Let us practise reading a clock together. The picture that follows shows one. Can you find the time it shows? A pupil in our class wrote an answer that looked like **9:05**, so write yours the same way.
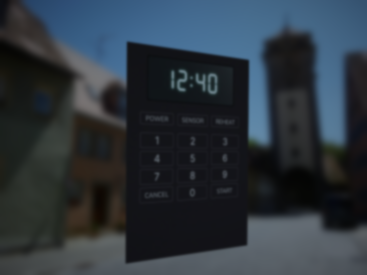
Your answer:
**12:40**
